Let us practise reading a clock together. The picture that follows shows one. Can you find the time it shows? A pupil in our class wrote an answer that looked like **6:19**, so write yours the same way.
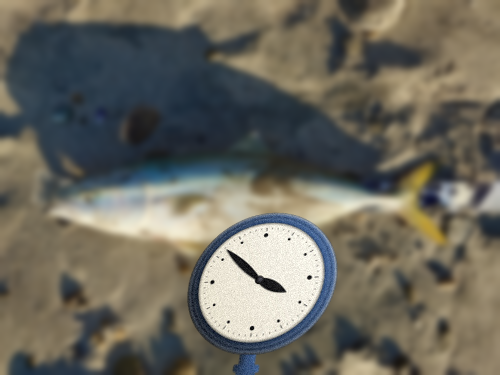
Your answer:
**3:52**
